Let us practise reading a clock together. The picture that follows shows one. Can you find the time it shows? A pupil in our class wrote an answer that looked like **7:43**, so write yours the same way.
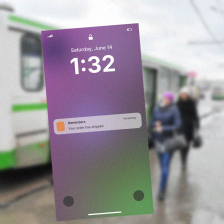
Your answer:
**1:32**
